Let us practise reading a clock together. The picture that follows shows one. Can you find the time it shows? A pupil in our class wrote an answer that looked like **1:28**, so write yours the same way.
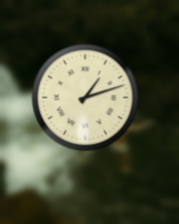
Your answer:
**1:12**
